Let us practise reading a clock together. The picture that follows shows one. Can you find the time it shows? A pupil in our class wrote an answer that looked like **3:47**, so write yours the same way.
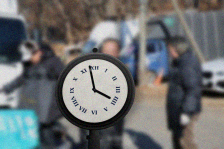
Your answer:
**3:58**
